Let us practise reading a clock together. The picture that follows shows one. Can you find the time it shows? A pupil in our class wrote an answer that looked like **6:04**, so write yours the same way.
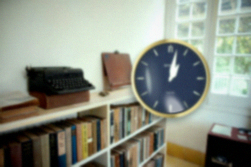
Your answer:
**1:02**
